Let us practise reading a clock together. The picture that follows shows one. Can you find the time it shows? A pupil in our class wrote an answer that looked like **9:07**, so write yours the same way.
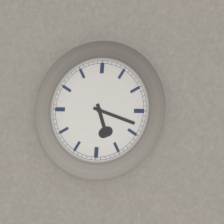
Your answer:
**5:18**
